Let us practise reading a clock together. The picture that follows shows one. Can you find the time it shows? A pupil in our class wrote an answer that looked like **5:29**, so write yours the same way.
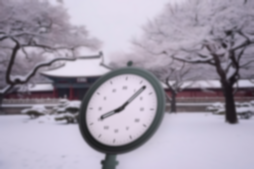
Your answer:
**8:07**
